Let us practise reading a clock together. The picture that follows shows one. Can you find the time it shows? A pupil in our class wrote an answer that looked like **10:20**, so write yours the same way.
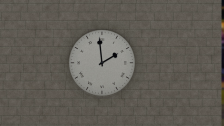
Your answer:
**1:59**
